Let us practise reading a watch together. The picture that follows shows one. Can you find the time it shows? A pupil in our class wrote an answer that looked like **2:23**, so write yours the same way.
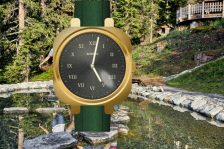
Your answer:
**5:02**
